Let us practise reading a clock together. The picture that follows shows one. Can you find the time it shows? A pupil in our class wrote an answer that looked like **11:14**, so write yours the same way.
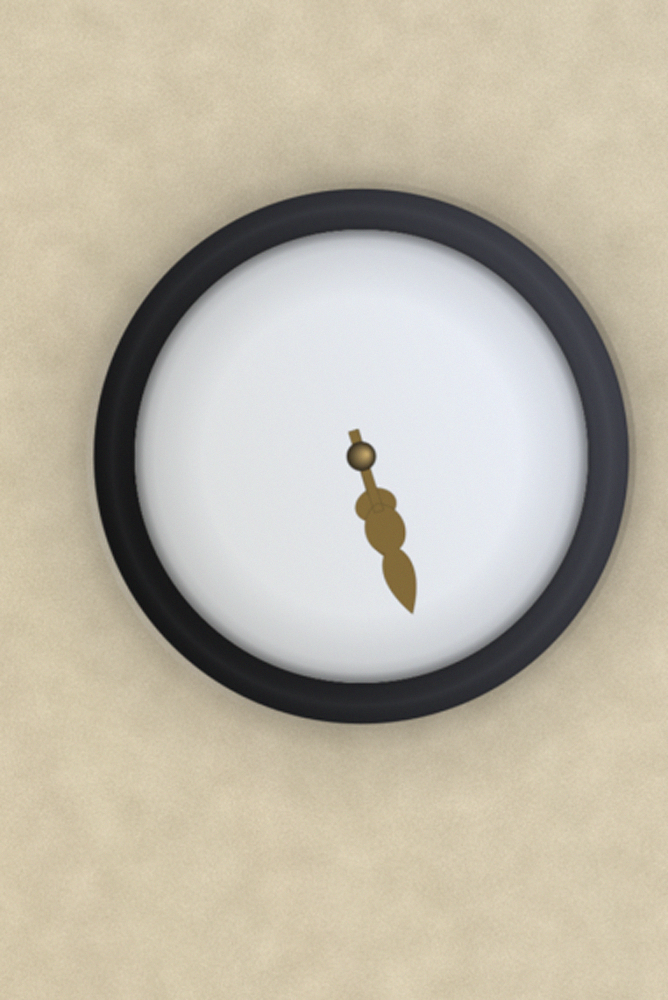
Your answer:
**5:27**
